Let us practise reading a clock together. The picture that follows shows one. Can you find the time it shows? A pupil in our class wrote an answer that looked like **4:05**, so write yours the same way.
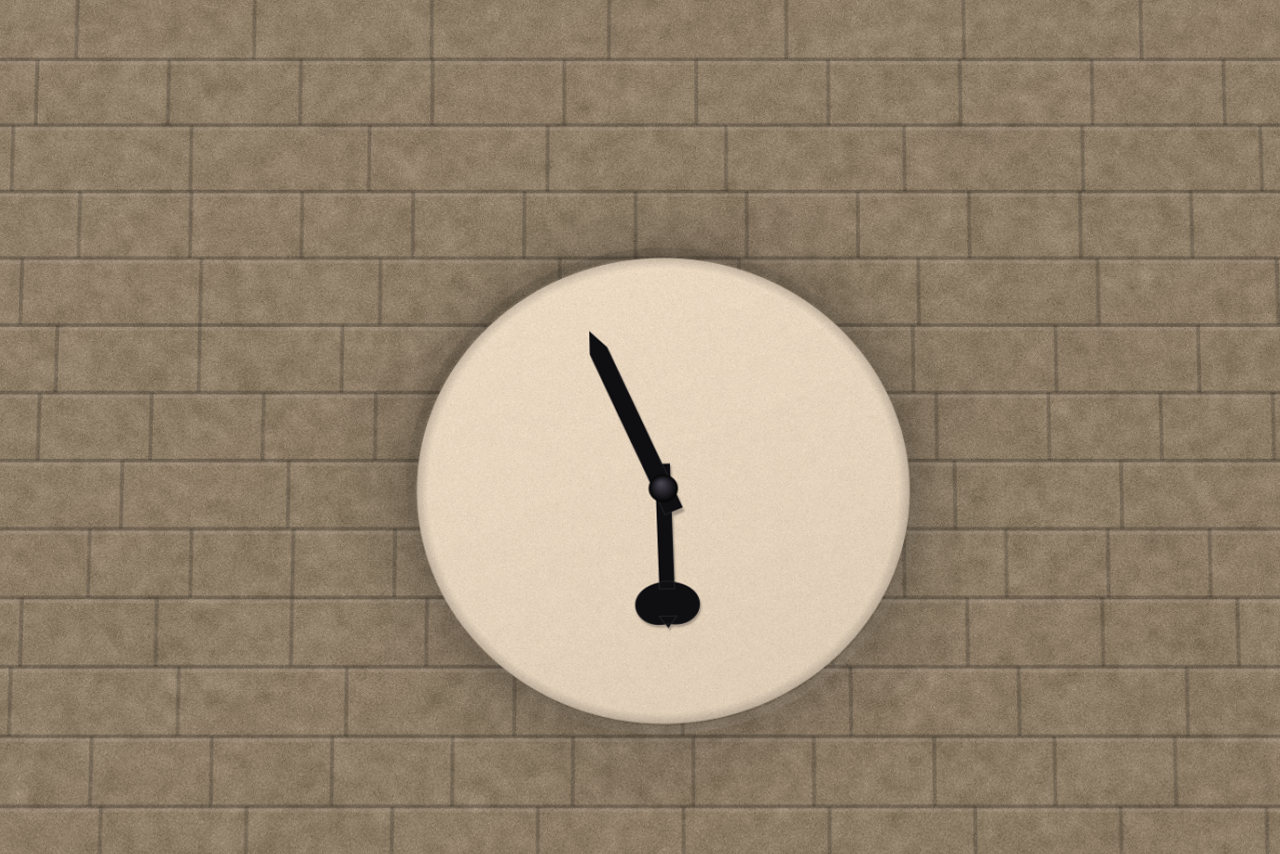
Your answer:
**5:56**
